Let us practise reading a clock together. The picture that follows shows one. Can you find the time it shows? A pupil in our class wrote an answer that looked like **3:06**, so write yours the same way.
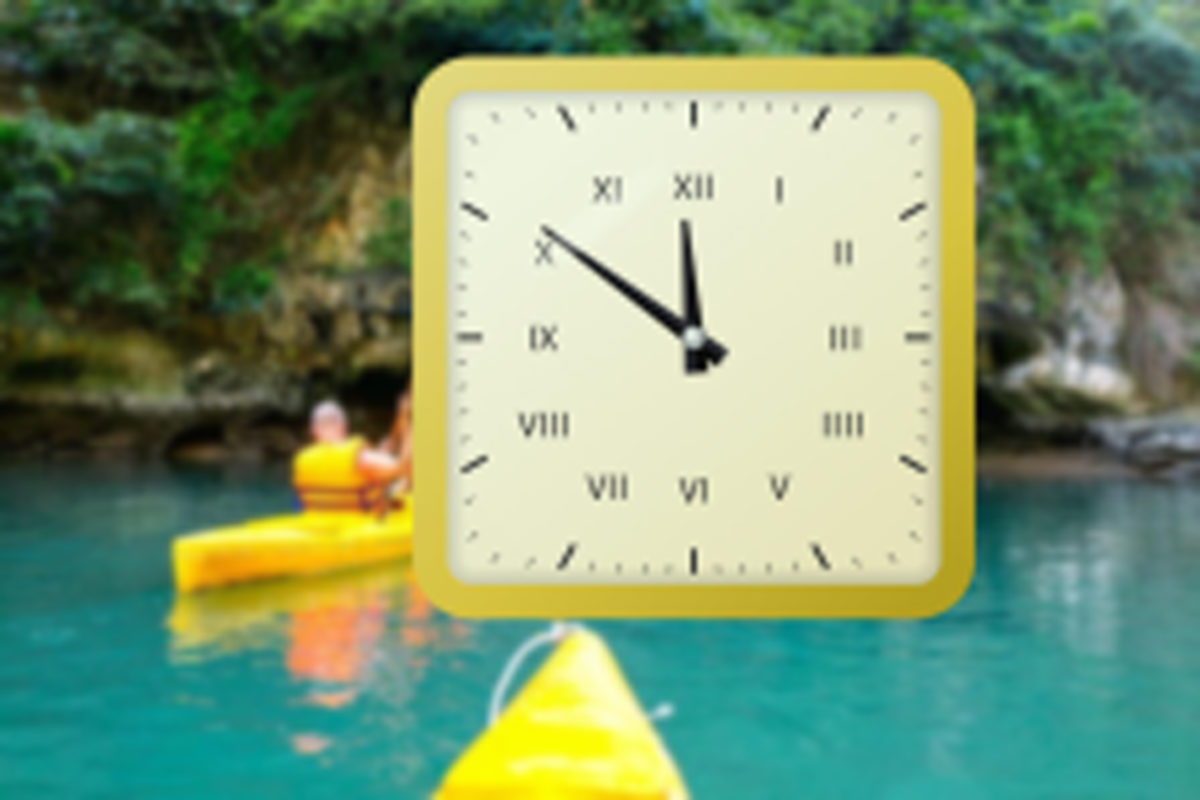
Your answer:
**11:51**
